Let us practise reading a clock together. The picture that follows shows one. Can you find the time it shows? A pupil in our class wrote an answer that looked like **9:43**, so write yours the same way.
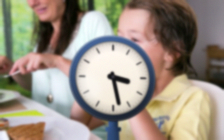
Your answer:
**3:28**
